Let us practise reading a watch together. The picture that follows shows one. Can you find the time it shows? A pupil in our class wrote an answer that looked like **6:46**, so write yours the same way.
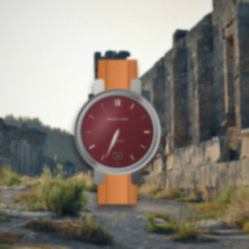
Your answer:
**6:34**
